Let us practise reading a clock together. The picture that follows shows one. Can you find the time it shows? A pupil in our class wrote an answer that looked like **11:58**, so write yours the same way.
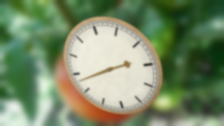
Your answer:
**2:43**
